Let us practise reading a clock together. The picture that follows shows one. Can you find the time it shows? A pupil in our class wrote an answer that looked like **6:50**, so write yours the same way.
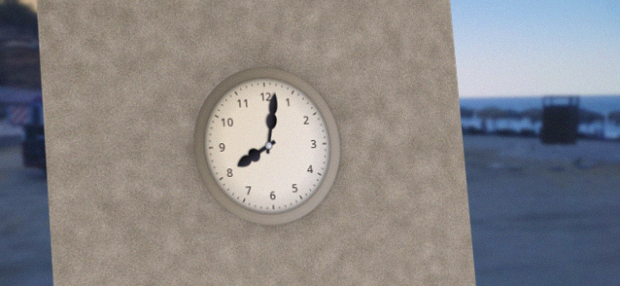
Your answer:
**8:02**
